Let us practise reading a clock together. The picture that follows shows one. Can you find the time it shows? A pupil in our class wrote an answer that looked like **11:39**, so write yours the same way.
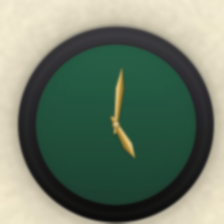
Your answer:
**5:01**
